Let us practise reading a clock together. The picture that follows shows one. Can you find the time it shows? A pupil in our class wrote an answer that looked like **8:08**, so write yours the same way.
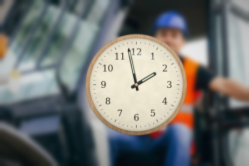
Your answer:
**1:58**
